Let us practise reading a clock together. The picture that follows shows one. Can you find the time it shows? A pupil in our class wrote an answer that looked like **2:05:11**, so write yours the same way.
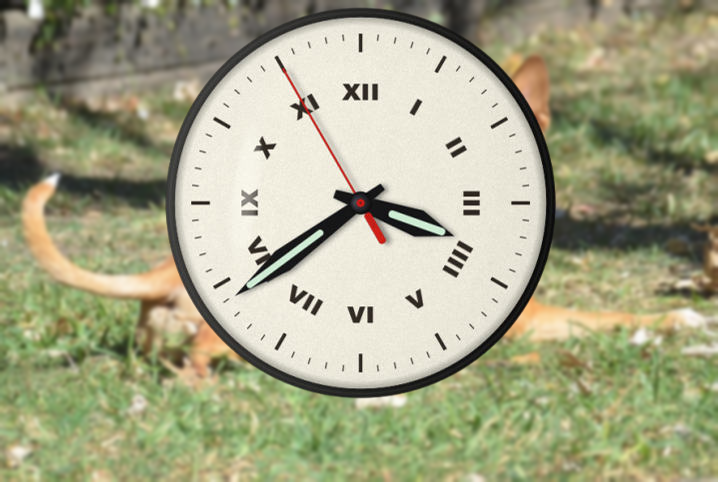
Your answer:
**3:38:55**
